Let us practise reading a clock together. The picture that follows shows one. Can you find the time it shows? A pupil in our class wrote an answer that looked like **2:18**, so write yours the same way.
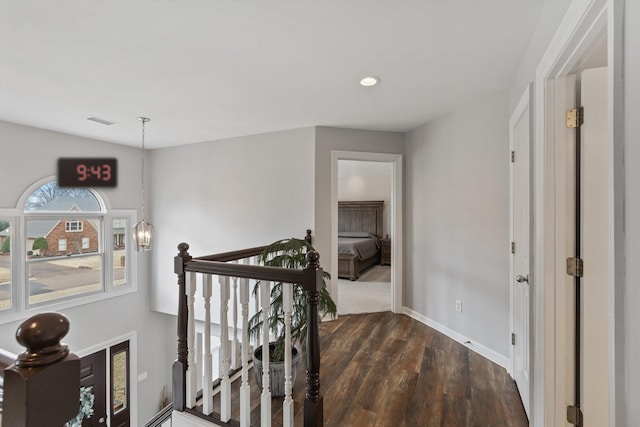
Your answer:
**9:43**
